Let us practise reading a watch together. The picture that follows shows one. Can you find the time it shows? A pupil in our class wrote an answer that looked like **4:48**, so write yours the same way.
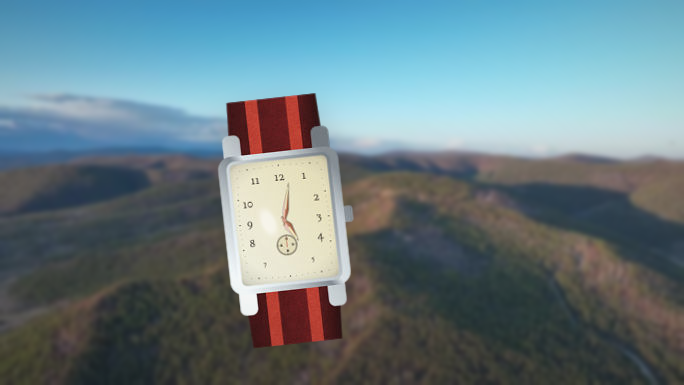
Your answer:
**5:02**
